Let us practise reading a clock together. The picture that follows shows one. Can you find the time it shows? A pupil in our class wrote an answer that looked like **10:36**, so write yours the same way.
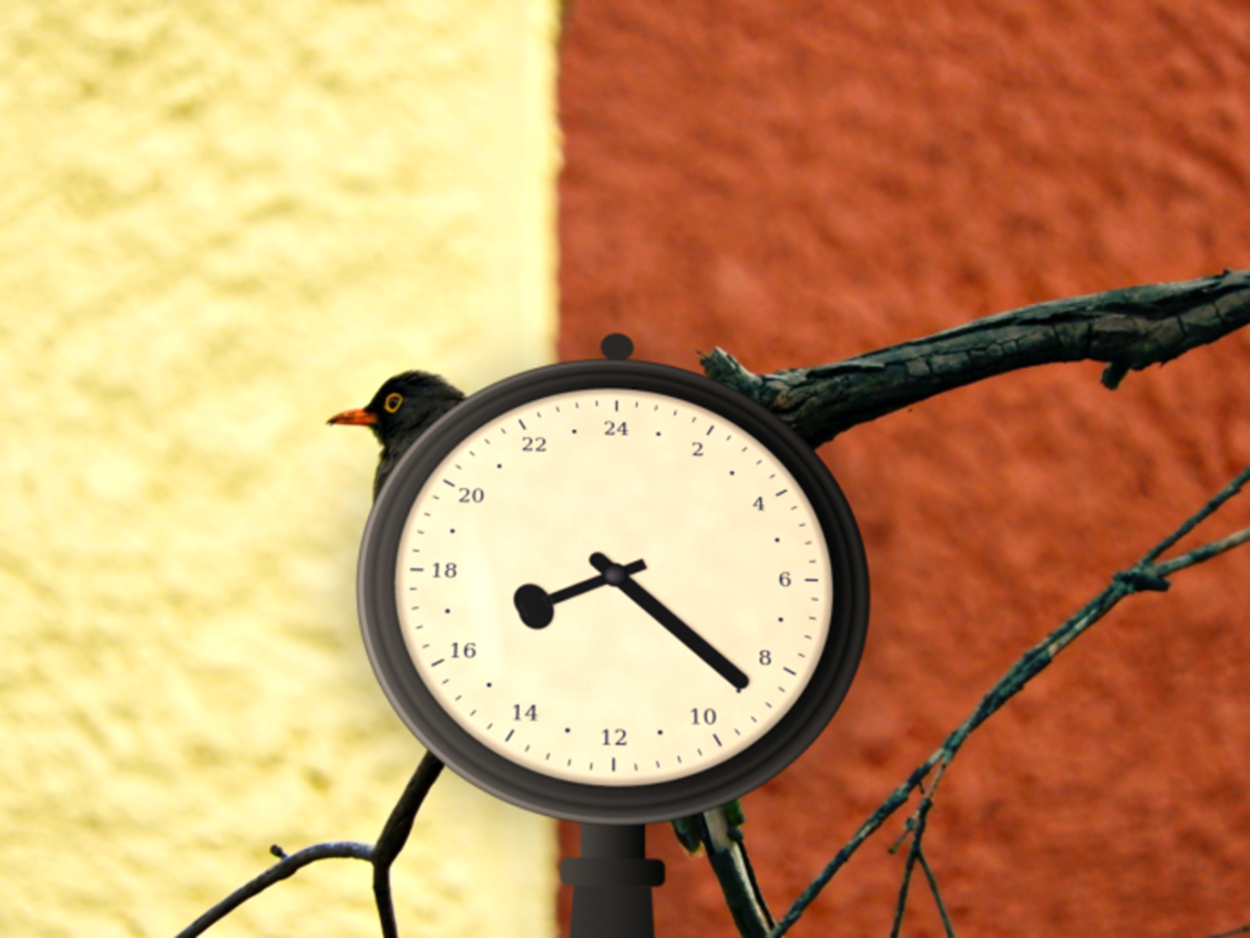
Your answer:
**16:22**
